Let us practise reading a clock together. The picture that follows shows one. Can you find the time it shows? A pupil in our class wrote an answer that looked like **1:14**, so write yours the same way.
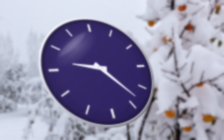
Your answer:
**9:23**
